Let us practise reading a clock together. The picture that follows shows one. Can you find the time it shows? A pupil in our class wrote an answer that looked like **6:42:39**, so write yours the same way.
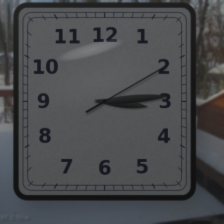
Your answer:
**3:14:10**
